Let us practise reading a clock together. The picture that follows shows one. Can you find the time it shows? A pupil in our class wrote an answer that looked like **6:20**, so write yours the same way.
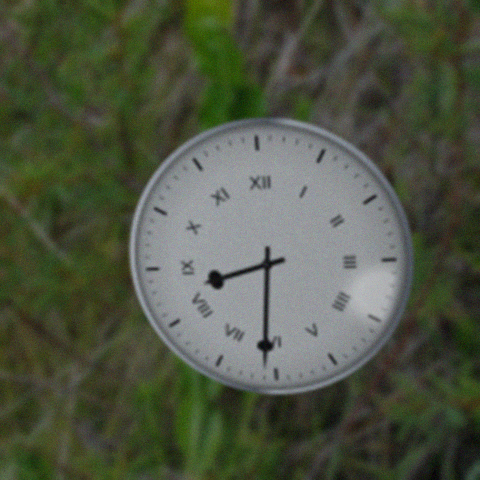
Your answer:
**8:31**
